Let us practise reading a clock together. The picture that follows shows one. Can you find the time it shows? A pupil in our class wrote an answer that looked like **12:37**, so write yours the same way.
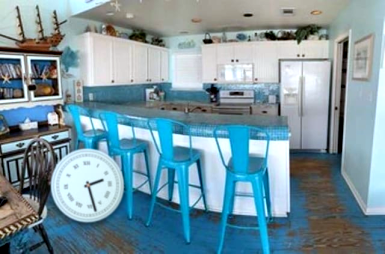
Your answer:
**2:28**
